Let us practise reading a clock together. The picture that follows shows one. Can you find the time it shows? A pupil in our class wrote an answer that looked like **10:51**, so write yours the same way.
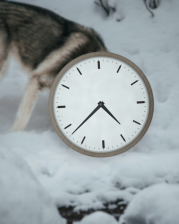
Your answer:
**4:38**
